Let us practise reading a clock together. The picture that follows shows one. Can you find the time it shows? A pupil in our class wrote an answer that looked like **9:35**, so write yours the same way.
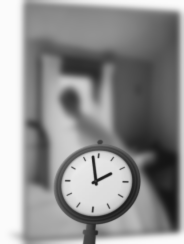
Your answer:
**1:58**
